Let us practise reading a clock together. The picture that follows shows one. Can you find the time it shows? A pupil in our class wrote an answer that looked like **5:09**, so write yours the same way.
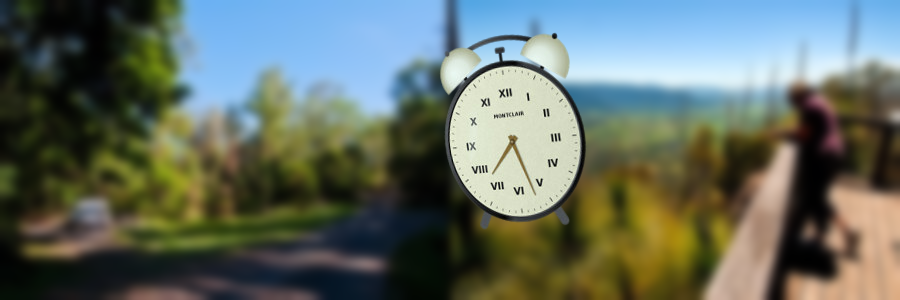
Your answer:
**7:27**
